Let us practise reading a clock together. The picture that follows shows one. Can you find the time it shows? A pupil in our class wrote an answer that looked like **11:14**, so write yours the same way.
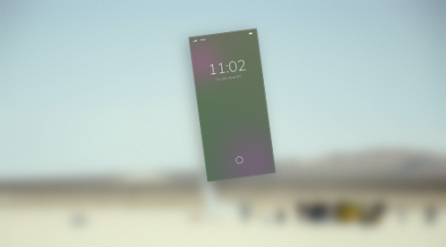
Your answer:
**11:02**
